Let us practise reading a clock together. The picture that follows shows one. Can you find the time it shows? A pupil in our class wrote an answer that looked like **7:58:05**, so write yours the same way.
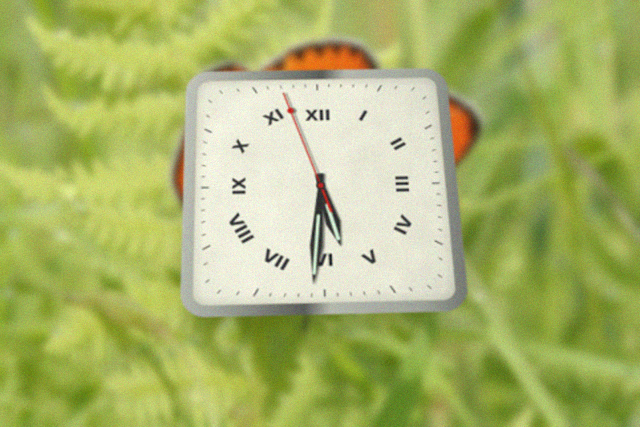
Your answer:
**5:30:57**
